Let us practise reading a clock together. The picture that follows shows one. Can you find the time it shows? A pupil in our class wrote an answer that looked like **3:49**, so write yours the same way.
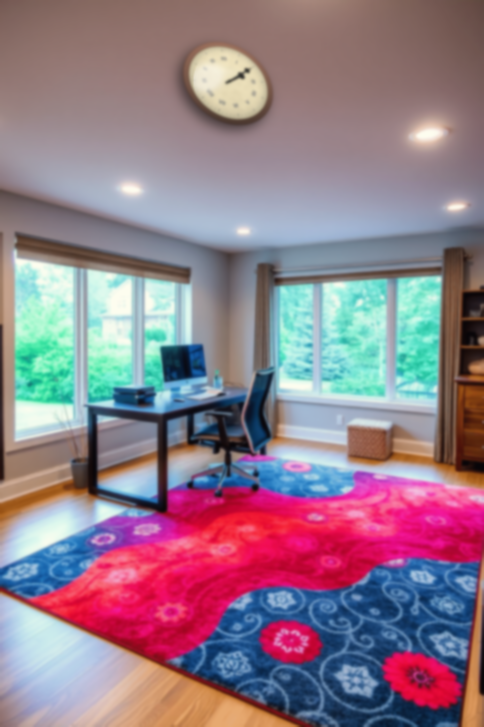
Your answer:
**2:10**
